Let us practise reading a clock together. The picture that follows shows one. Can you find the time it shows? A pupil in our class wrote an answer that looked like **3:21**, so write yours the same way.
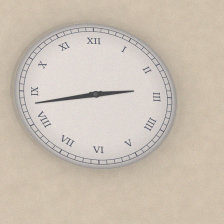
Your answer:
**2:43**
